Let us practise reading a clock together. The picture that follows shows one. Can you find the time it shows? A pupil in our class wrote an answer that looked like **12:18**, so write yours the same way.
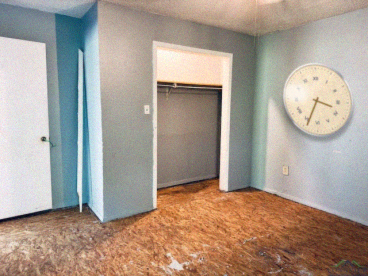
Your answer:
**3:34**
